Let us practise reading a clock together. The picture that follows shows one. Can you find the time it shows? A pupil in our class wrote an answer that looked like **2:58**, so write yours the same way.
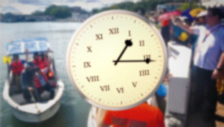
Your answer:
**1:16**
